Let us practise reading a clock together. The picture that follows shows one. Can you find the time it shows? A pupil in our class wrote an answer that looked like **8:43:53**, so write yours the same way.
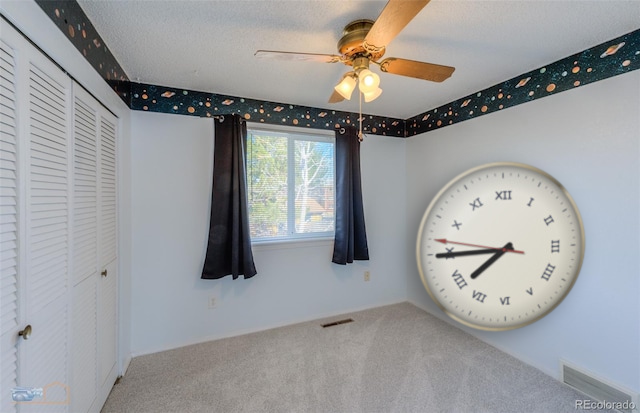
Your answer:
**7:44:47**
